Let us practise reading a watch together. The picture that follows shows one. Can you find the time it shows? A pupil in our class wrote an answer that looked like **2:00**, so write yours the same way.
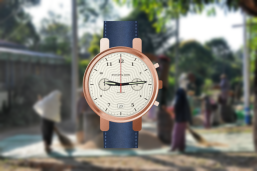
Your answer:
**9:14**
